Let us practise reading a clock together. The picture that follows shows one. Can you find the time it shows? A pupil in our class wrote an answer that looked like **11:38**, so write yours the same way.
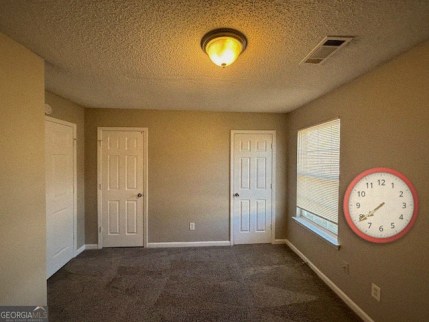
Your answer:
**7:39**
